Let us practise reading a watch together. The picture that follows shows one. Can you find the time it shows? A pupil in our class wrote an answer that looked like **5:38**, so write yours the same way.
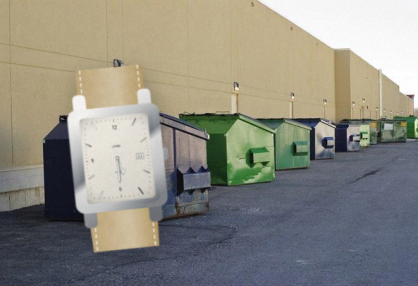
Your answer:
**5:30**
